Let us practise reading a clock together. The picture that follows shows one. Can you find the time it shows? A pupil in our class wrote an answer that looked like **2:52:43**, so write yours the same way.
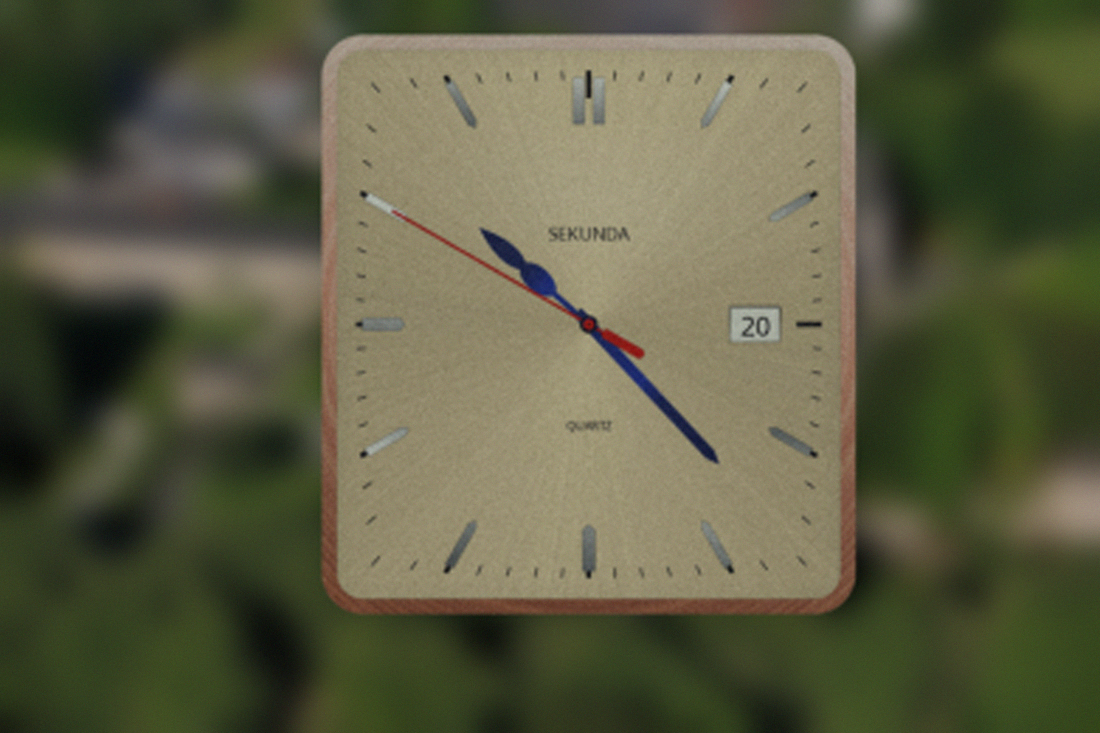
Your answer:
**10:22:50**
